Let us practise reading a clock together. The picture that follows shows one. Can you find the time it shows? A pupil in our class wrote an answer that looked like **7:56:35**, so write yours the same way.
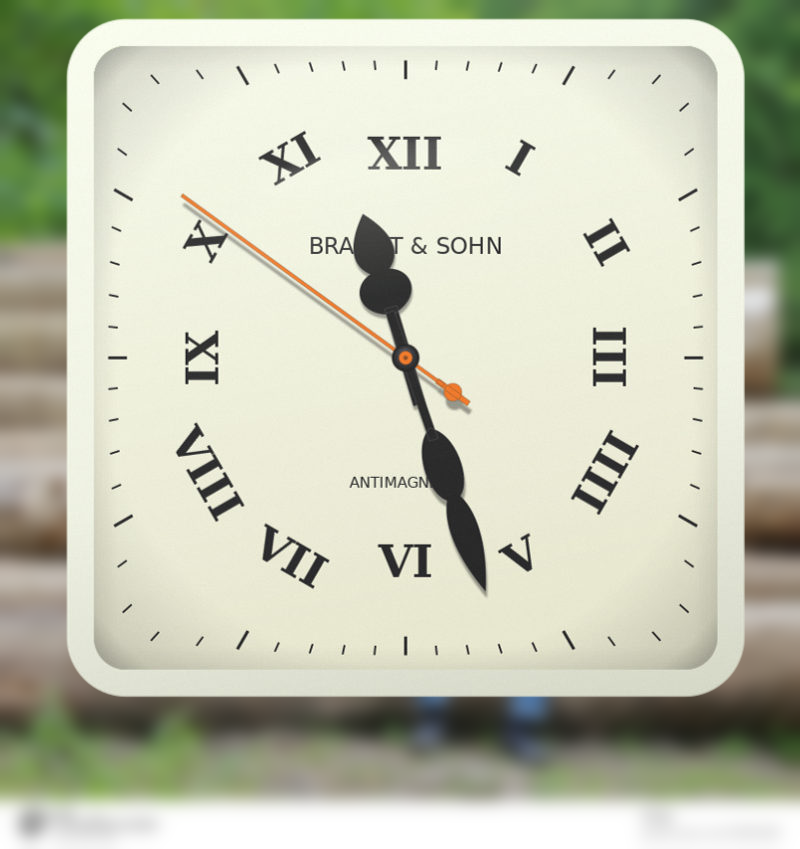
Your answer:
**11:26:51**
